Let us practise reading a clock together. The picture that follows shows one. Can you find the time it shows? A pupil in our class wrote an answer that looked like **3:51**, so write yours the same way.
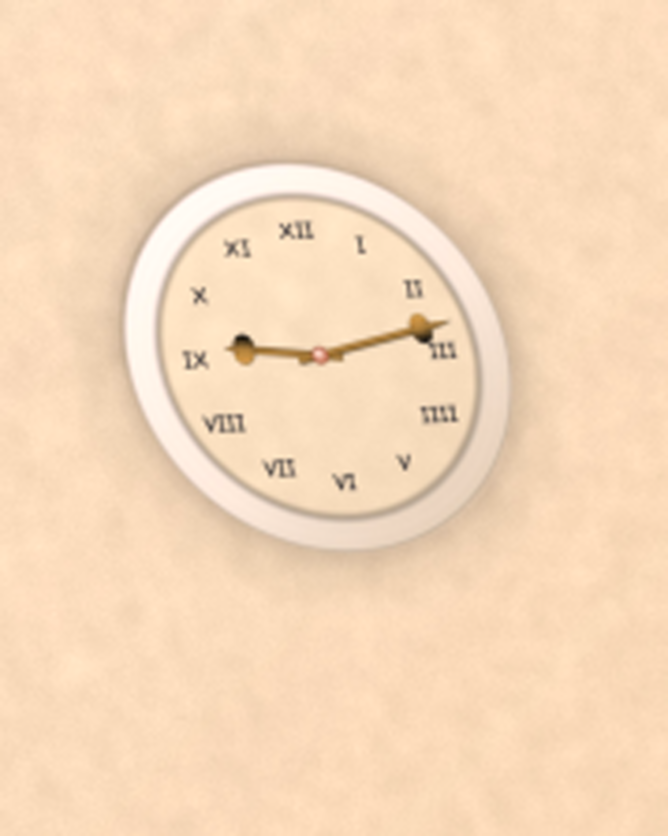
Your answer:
**9:13**
